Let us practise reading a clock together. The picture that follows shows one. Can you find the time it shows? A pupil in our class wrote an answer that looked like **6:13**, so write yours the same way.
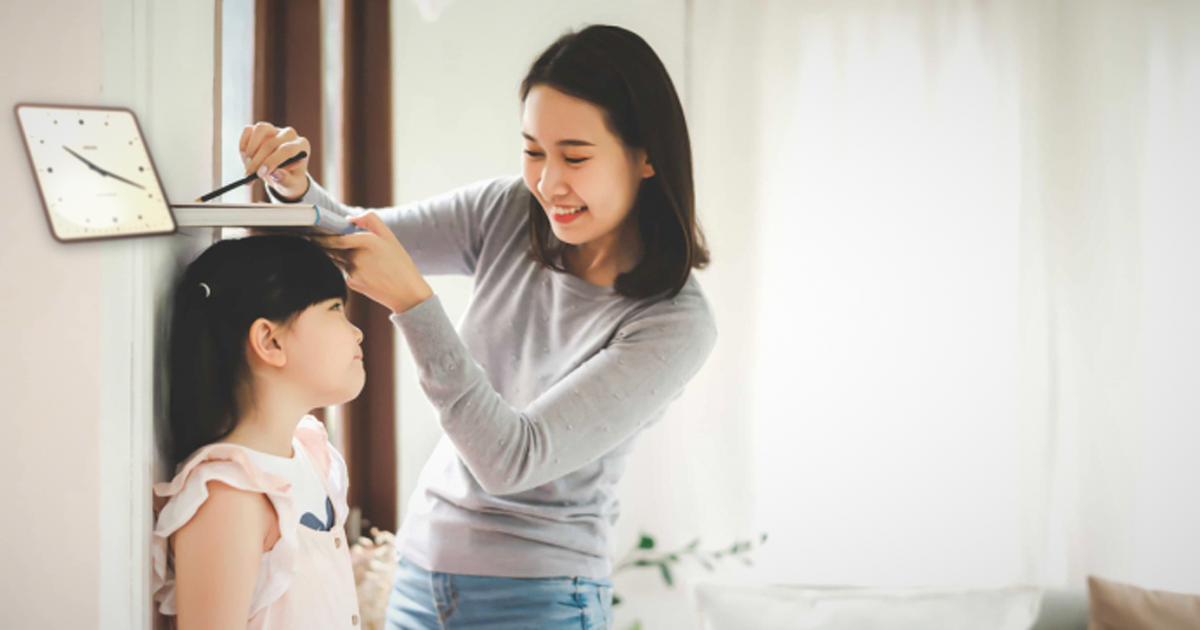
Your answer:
**10:19**
